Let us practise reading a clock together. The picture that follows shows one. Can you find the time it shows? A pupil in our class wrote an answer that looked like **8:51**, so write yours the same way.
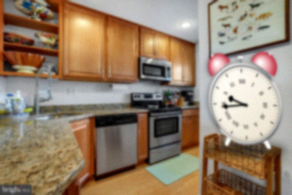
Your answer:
**9:44**
